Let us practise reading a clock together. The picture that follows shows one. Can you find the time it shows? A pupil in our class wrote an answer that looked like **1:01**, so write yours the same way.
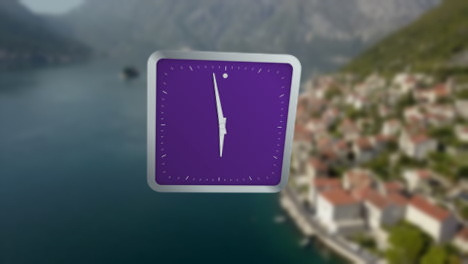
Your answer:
**5:58**
